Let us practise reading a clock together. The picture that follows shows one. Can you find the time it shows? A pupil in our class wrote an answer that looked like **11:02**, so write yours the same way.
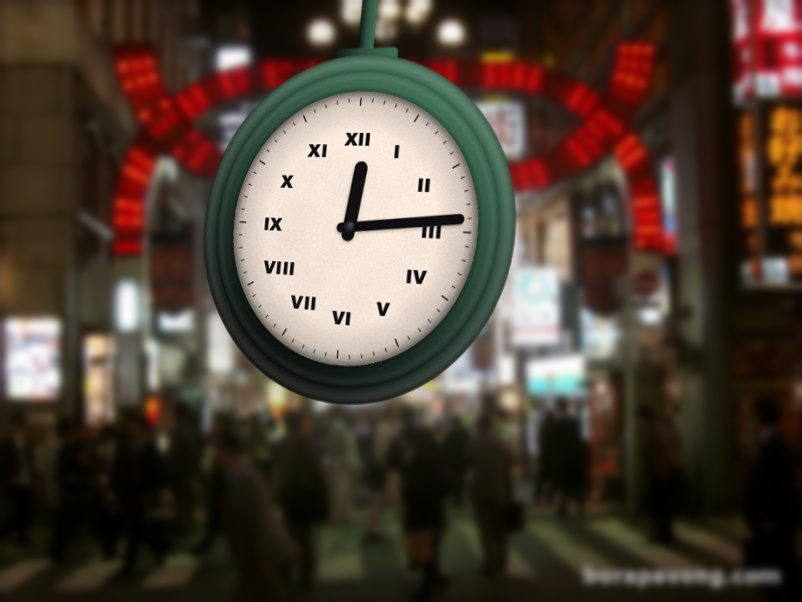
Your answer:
**12:14**
